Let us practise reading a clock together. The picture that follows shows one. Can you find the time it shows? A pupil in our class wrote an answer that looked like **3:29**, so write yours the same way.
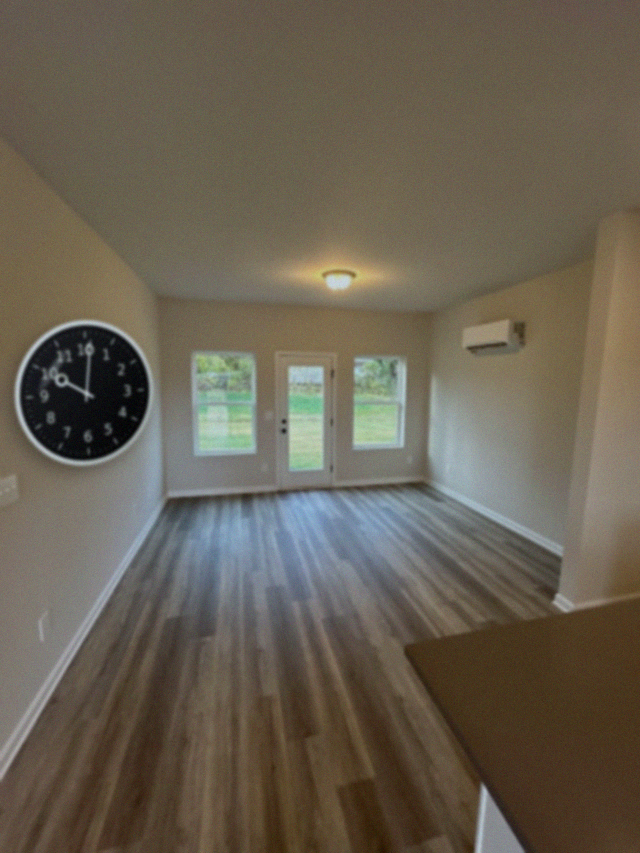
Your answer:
**10:01**
